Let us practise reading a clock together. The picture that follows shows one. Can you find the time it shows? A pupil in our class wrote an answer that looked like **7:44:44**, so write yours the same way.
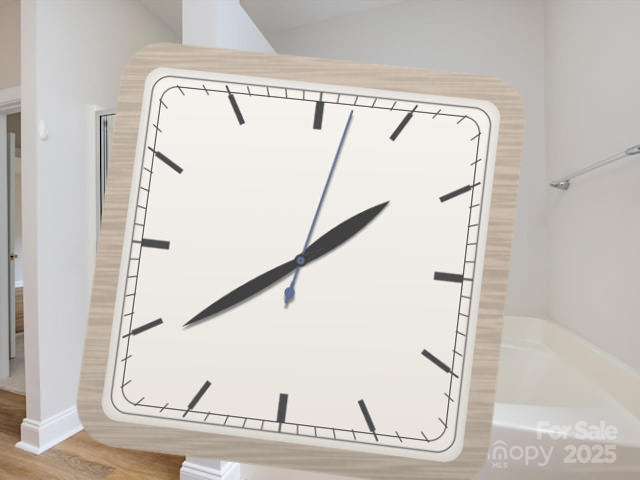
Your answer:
**1:39:02**
